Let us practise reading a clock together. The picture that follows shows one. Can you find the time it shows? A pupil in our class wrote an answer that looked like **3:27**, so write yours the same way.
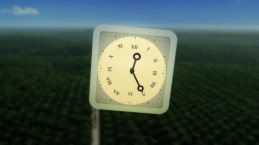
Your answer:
**12:25**
